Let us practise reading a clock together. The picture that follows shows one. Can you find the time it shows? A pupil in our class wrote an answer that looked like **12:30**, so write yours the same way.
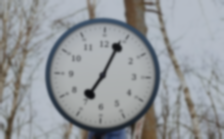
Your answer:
**7:04**
